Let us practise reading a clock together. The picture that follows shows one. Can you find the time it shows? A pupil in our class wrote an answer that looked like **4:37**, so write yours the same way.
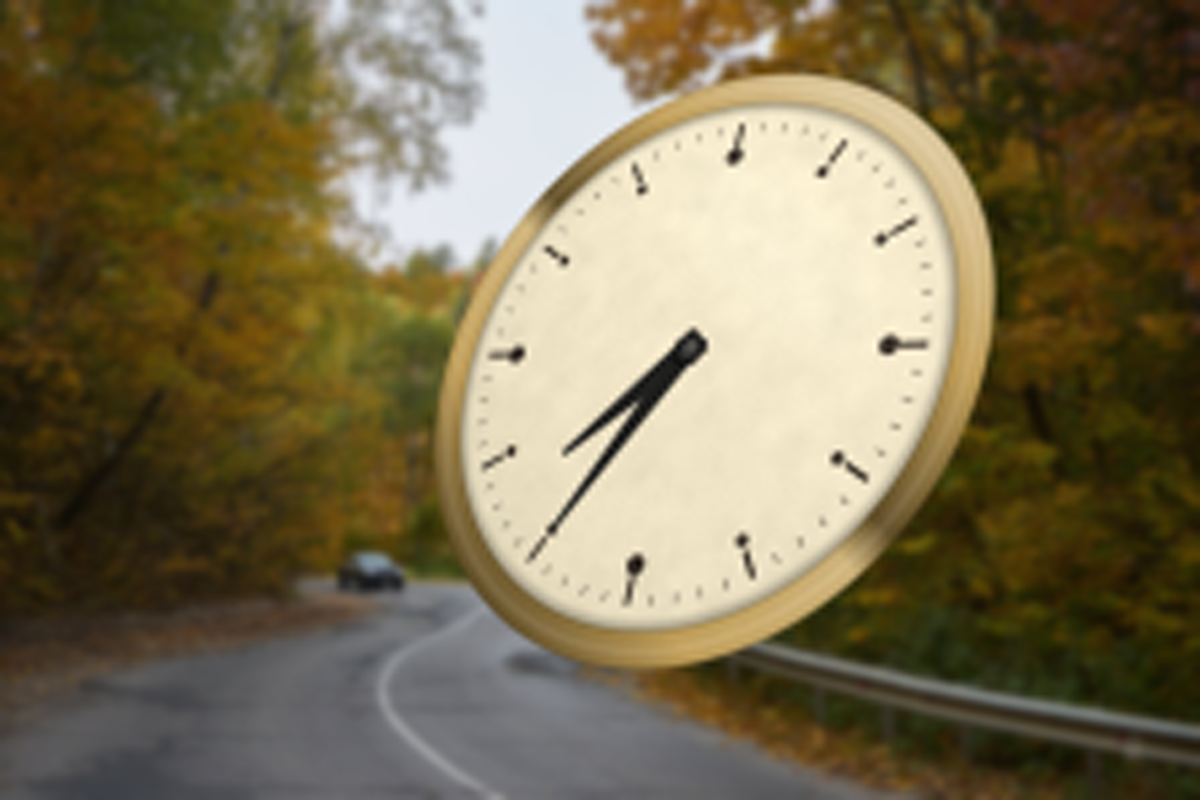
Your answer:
**7:35**
